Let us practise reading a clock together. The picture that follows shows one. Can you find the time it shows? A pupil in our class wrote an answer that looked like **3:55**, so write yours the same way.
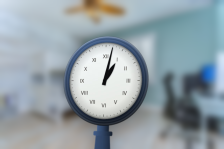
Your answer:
**1:02**
